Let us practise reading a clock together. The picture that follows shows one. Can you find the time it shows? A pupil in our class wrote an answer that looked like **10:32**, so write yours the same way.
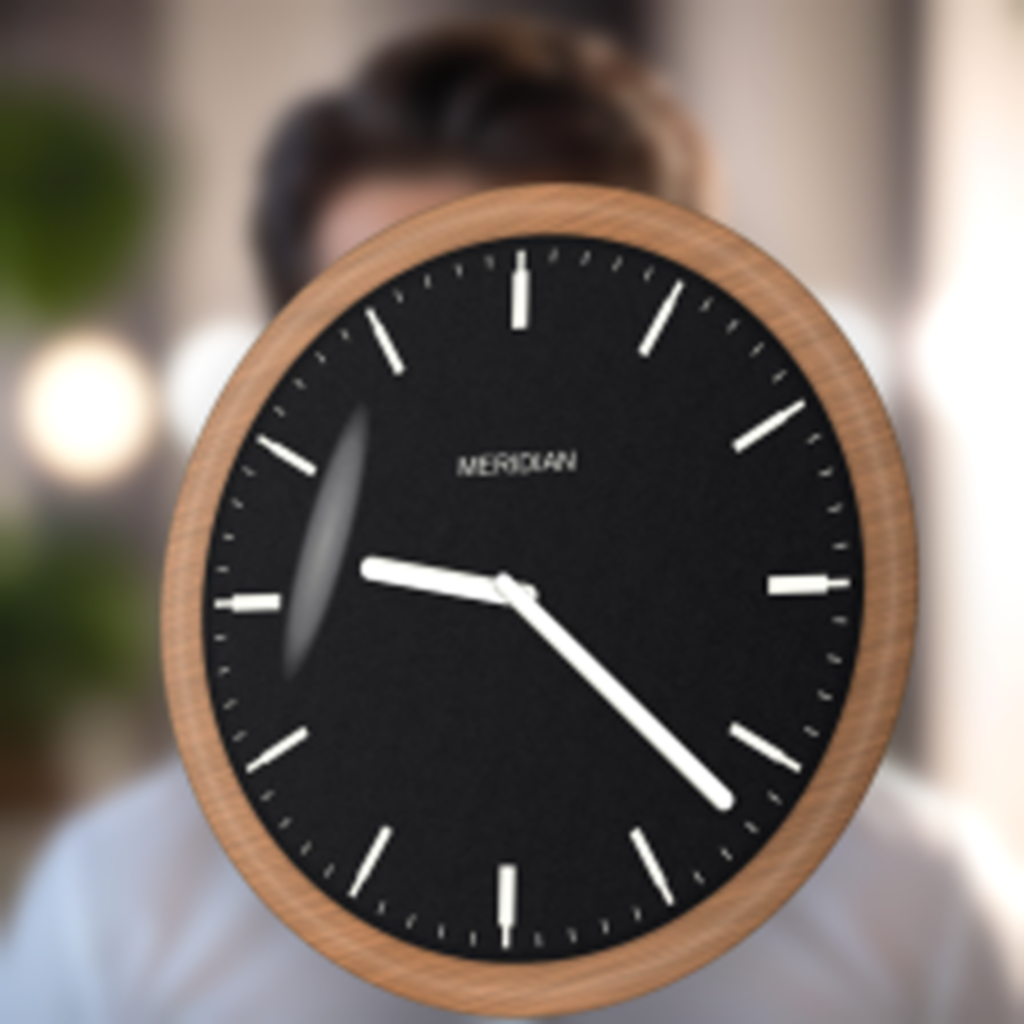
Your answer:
**9:22**
